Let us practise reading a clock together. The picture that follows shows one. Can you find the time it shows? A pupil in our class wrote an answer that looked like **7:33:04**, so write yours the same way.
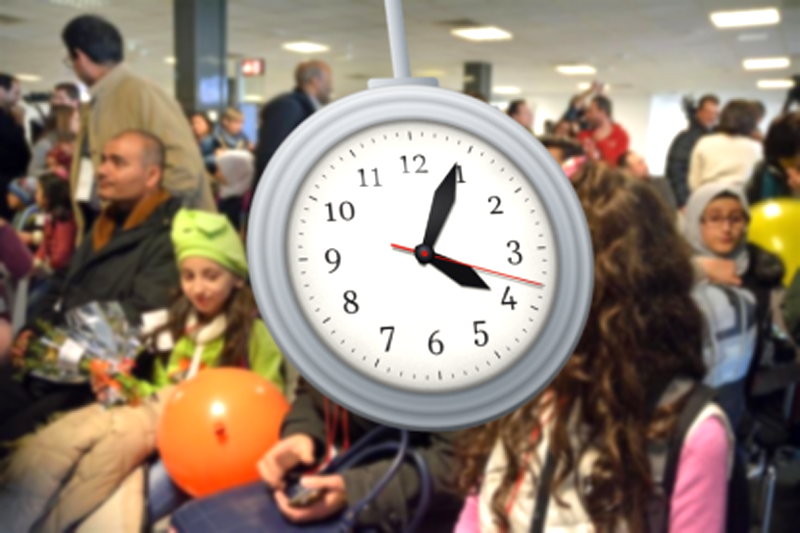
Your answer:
**4:04:18**
